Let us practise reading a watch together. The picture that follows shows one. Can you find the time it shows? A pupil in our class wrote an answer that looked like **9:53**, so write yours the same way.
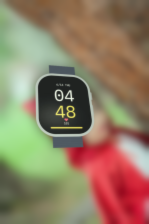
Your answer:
**4:48**
